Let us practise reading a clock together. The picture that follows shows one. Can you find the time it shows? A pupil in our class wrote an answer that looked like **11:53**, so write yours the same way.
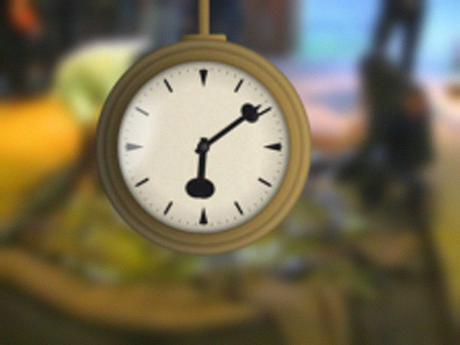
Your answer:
**6:09**
